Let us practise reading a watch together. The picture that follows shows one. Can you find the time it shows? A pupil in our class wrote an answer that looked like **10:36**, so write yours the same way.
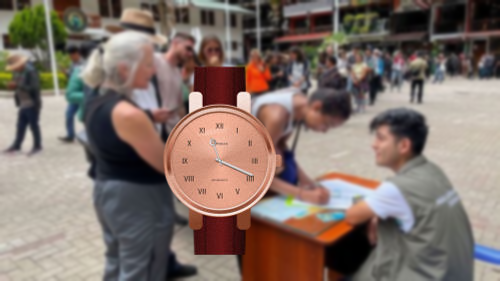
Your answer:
**11:19**
